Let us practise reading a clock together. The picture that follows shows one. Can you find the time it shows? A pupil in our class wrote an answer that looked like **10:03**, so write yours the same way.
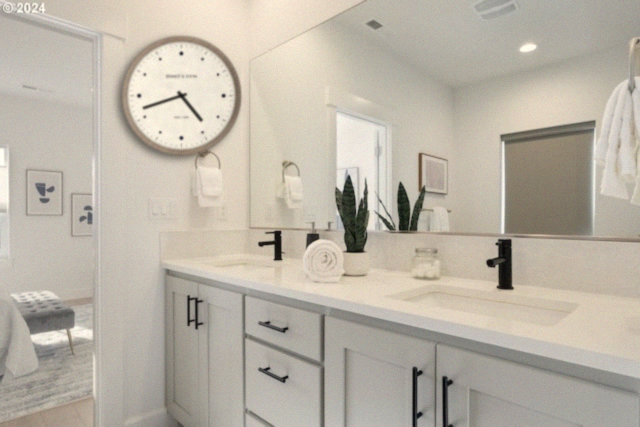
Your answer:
**4:42**
